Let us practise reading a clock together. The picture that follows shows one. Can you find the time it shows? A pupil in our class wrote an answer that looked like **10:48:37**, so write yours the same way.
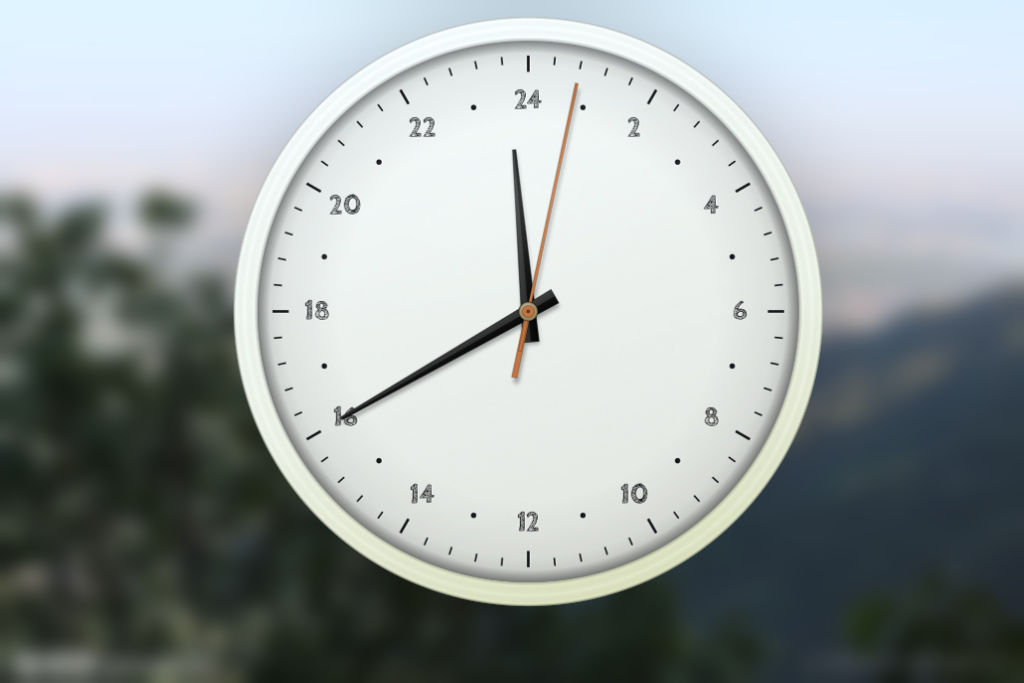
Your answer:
**23:40:02**
